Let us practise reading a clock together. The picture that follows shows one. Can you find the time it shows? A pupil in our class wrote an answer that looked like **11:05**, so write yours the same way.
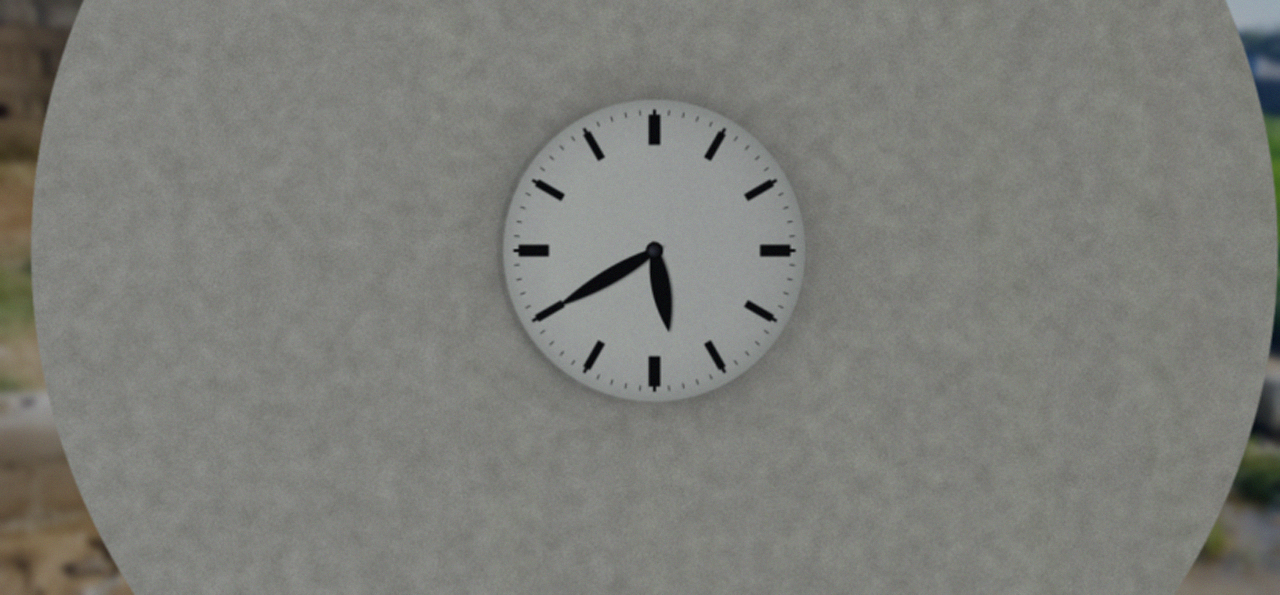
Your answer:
**5:40**
